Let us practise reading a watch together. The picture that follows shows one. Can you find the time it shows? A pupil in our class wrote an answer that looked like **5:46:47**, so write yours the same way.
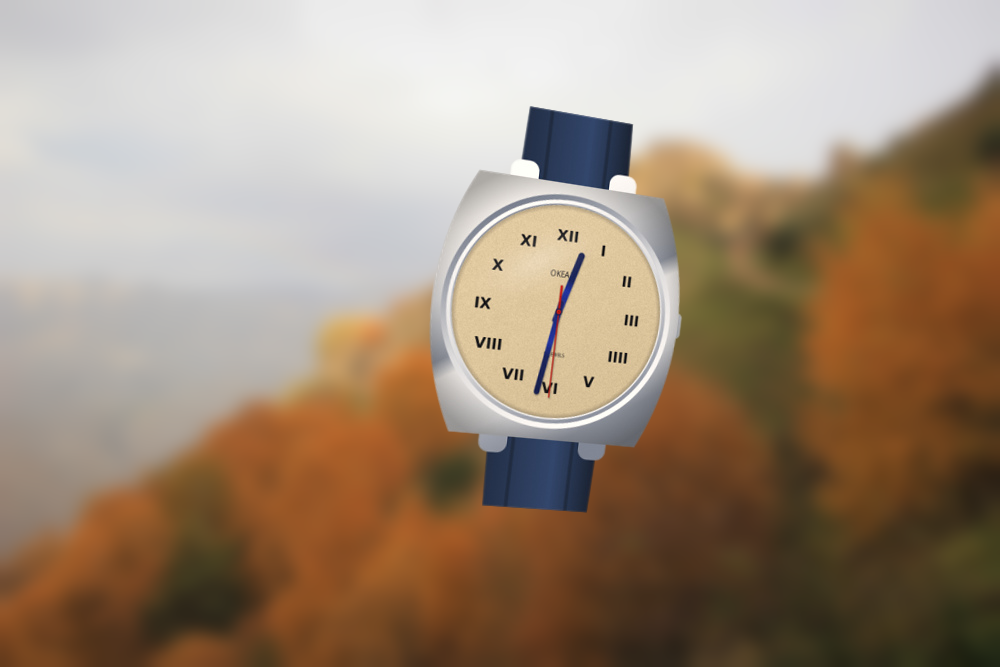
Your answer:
**12:31:30**
